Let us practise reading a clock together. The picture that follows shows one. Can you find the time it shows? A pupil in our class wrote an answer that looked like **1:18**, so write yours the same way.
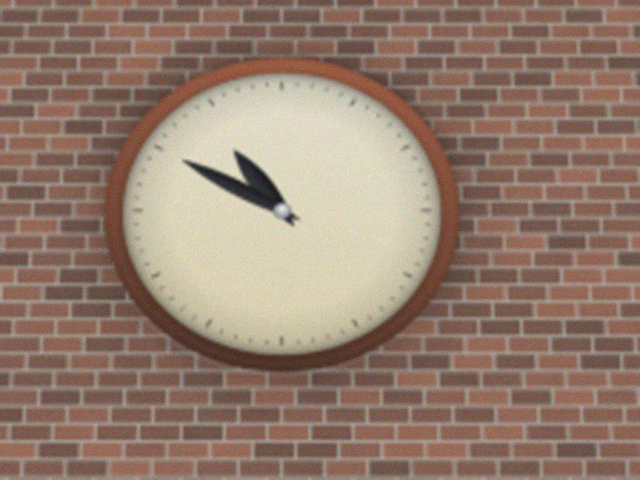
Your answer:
**10:50**
